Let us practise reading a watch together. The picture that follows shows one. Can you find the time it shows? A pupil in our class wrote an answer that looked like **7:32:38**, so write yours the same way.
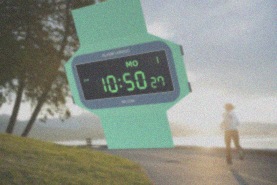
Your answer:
**10:50:27**
